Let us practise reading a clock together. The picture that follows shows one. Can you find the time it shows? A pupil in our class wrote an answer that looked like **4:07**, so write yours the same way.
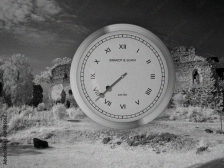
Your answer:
**7:38**
